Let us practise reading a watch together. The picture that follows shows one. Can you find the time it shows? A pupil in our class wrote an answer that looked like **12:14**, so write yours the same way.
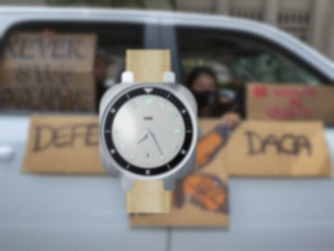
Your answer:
**7:25**
